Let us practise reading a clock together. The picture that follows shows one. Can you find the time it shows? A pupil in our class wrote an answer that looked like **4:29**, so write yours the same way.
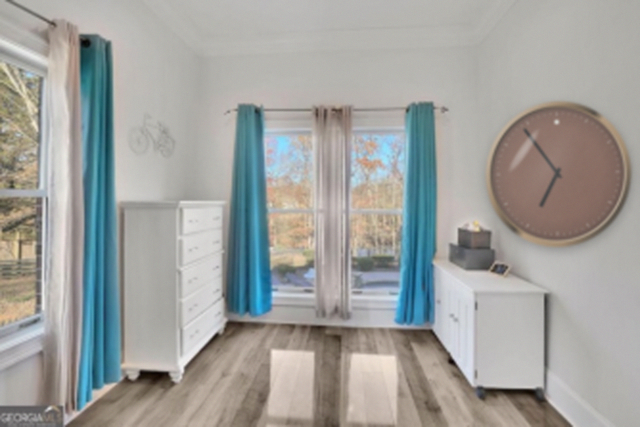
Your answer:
**6:54**
